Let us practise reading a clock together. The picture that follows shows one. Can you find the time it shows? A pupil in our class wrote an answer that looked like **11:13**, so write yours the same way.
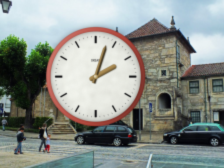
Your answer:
**2:03**
